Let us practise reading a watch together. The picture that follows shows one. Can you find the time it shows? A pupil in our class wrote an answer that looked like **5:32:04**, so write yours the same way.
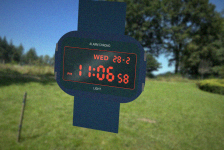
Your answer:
**11:06:58**
